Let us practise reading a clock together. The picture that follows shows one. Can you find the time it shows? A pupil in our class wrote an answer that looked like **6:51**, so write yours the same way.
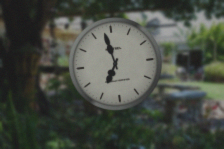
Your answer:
**6:58**
